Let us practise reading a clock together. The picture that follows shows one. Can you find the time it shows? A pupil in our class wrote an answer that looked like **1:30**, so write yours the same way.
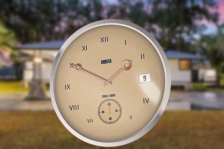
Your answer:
**1:50**
